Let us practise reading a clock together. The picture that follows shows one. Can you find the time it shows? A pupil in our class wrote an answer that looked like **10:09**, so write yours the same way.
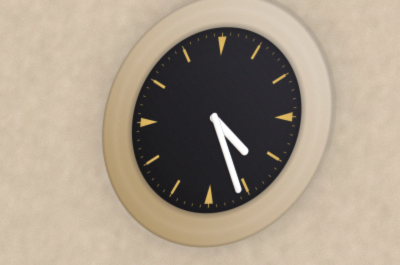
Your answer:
**4:26**
